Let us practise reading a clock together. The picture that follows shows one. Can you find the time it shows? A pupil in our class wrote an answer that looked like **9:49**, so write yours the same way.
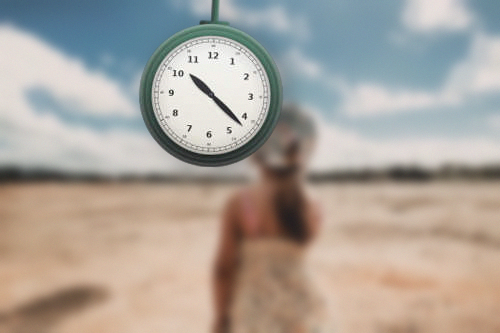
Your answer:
**10:22**
